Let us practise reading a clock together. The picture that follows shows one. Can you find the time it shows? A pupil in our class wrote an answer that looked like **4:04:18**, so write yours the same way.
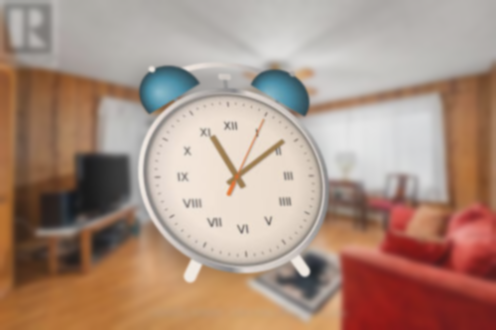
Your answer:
**11:09:05**
